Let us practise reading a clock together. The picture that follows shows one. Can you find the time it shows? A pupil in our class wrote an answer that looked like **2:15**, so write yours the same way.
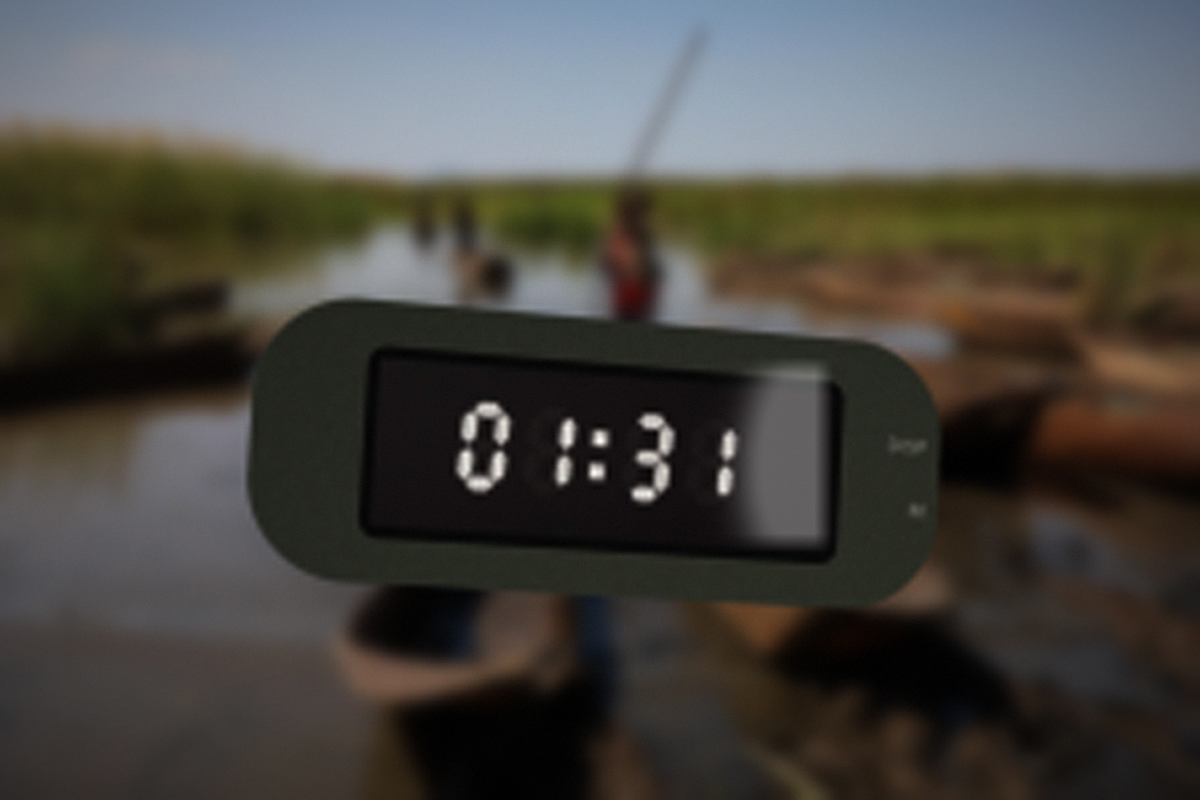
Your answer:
**1:31**
